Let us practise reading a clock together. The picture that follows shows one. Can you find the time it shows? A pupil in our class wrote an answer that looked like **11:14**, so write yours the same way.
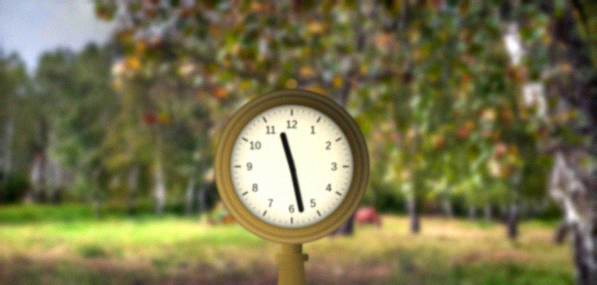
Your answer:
**11:28**
